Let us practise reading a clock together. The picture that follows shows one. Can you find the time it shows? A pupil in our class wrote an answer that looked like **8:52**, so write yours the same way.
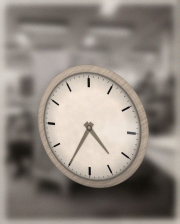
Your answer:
**4:35**
